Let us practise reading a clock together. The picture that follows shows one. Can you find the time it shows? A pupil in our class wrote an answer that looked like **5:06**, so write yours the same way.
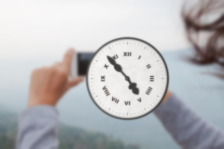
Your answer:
**4:53**
